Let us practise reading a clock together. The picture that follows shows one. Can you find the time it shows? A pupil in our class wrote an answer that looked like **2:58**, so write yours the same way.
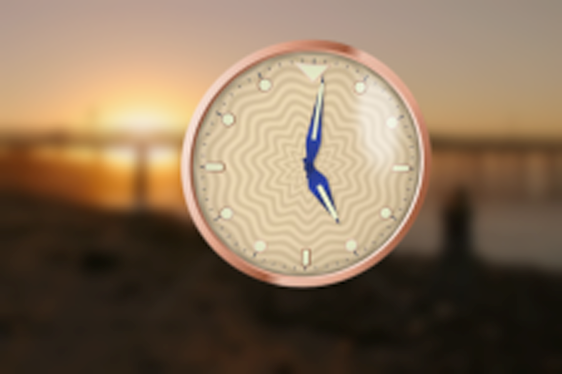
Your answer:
**5:01**
